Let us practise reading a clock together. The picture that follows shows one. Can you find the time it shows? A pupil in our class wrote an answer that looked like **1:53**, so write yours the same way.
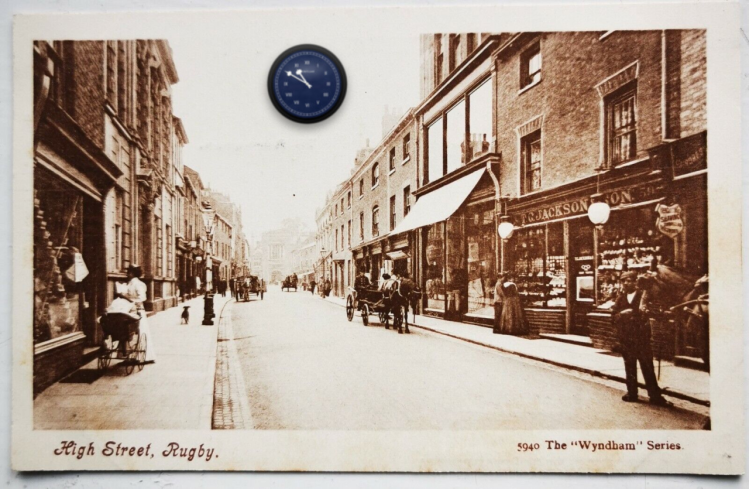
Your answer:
**10:50**
